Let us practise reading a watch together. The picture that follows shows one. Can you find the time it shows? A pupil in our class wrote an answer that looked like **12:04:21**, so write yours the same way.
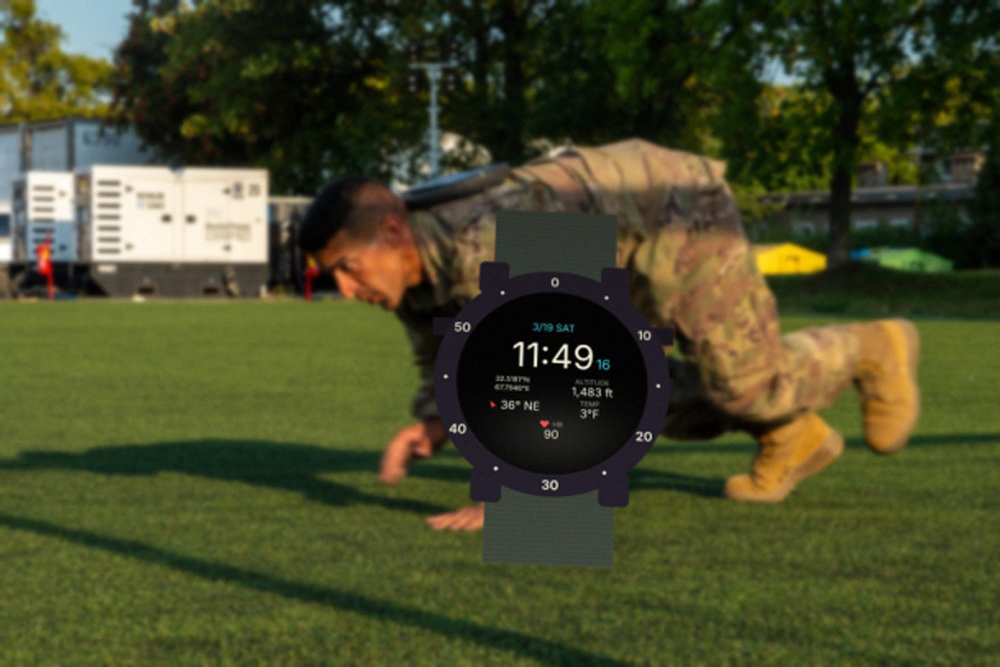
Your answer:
**11:49:16**
